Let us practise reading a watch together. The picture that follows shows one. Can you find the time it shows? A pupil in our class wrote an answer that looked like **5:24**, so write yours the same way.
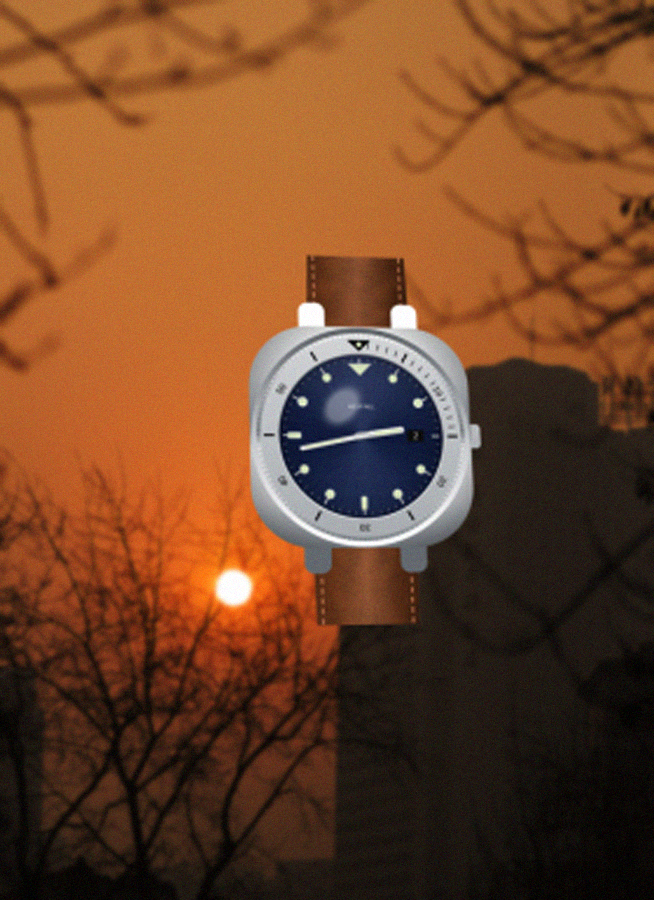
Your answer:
**2:43**
